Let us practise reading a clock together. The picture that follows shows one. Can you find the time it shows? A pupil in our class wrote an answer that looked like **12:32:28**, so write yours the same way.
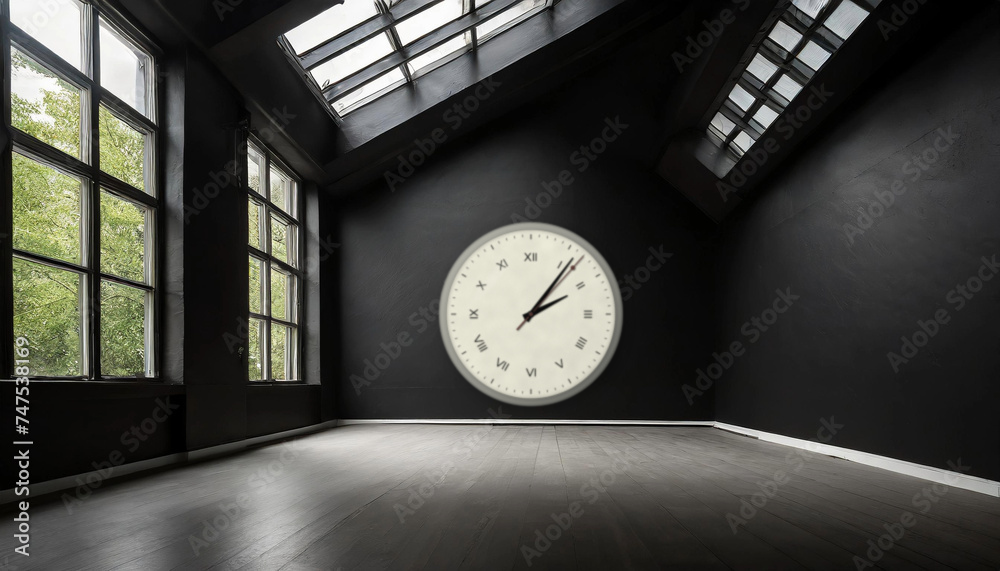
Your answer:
**2:06:07**
